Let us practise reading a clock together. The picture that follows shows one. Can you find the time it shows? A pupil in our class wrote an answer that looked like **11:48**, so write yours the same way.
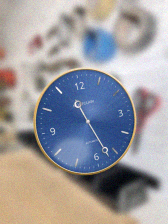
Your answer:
**11:27**
